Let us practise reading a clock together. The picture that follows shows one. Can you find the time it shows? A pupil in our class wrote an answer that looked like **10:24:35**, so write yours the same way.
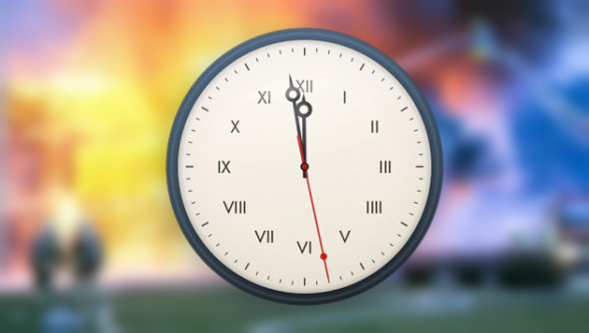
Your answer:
**11:58:28**
